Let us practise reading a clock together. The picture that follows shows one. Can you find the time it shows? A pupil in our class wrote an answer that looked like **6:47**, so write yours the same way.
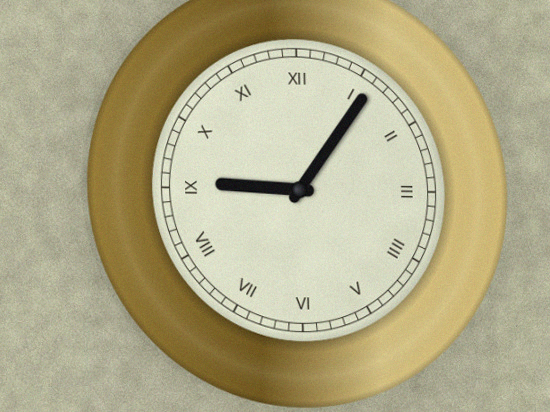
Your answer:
**9:06**
